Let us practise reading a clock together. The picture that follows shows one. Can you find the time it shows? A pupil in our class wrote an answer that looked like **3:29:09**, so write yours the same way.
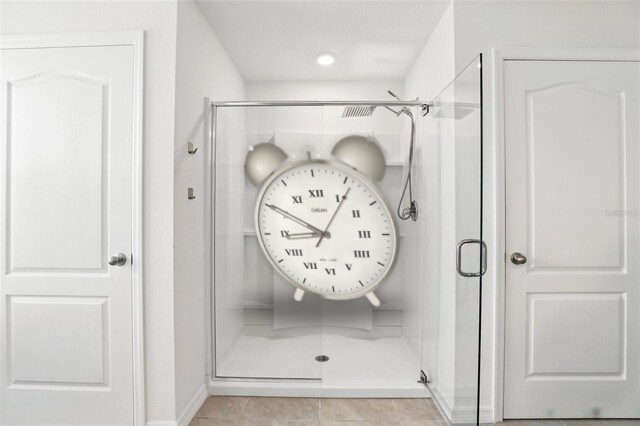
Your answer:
**8:50:06**
